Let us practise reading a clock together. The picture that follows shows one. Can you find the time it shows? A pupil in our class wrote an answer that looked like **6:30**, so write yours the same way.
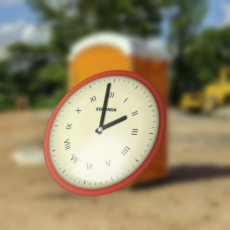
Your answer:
**1:59**
